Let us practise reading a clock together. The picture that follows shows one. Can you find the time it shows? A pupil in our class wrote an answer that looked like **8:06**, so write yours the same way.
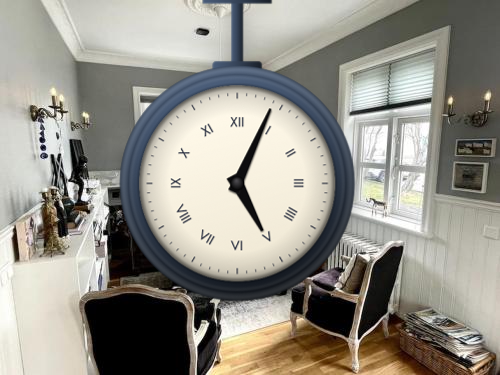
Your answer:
**5:04**
